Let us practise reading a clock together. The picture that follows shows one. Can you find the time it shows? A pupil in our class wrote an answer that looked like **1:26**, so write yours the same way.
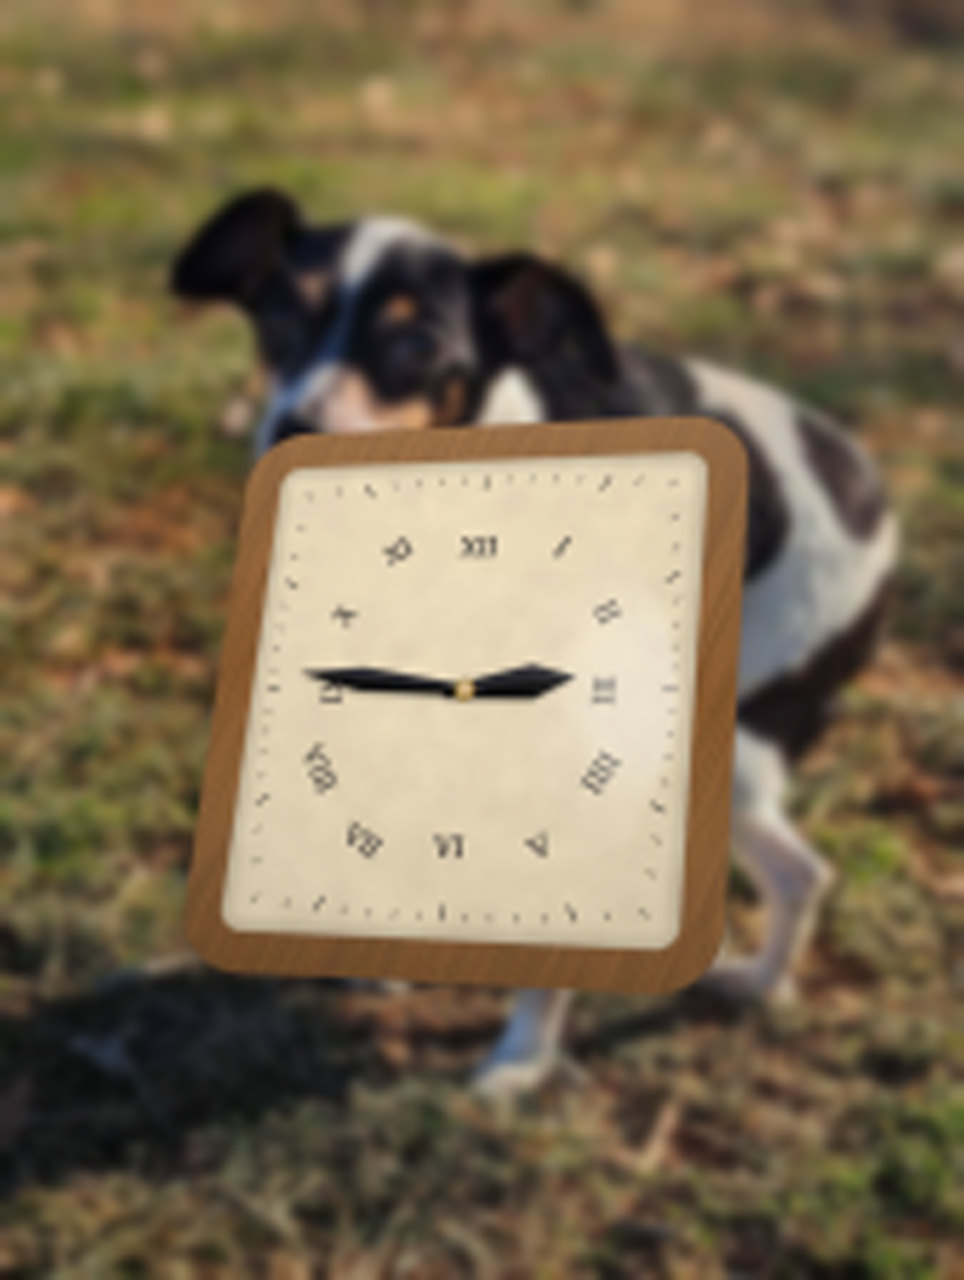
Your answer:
**2:46**
